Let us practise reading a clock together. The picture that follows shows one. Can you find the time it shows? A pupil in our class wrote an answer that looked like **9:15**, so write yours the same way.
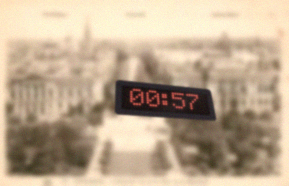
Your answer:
**0:57**
